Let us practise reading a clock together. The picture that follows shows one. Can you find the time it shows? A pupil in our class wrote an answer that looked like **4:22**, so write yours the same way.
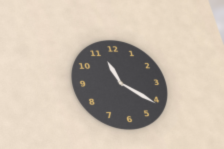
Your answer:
**11:21**
